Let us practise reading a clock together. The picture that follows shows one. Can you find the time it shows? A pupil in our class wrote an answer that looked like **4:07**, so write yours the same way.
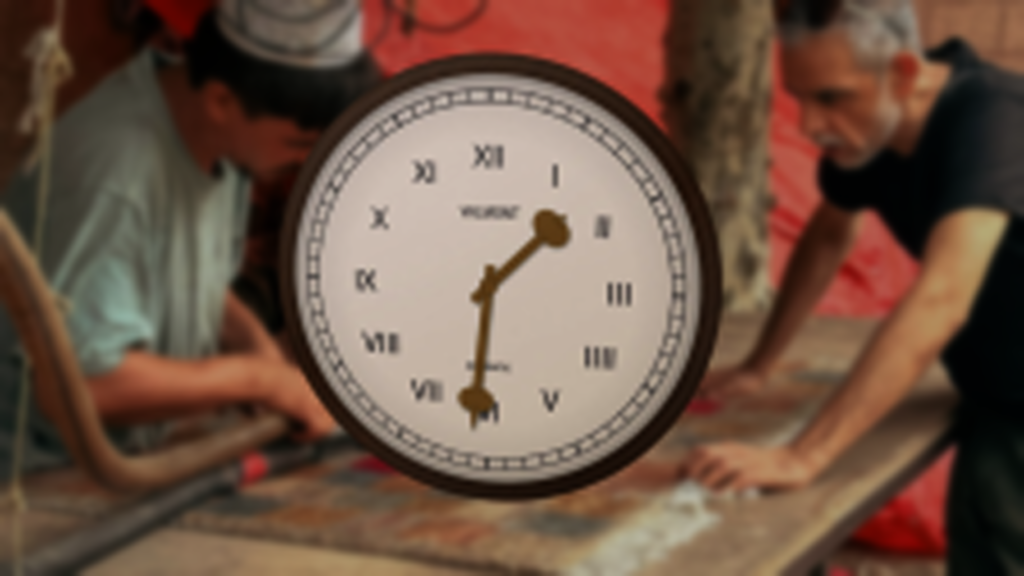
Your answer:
**1:31**
